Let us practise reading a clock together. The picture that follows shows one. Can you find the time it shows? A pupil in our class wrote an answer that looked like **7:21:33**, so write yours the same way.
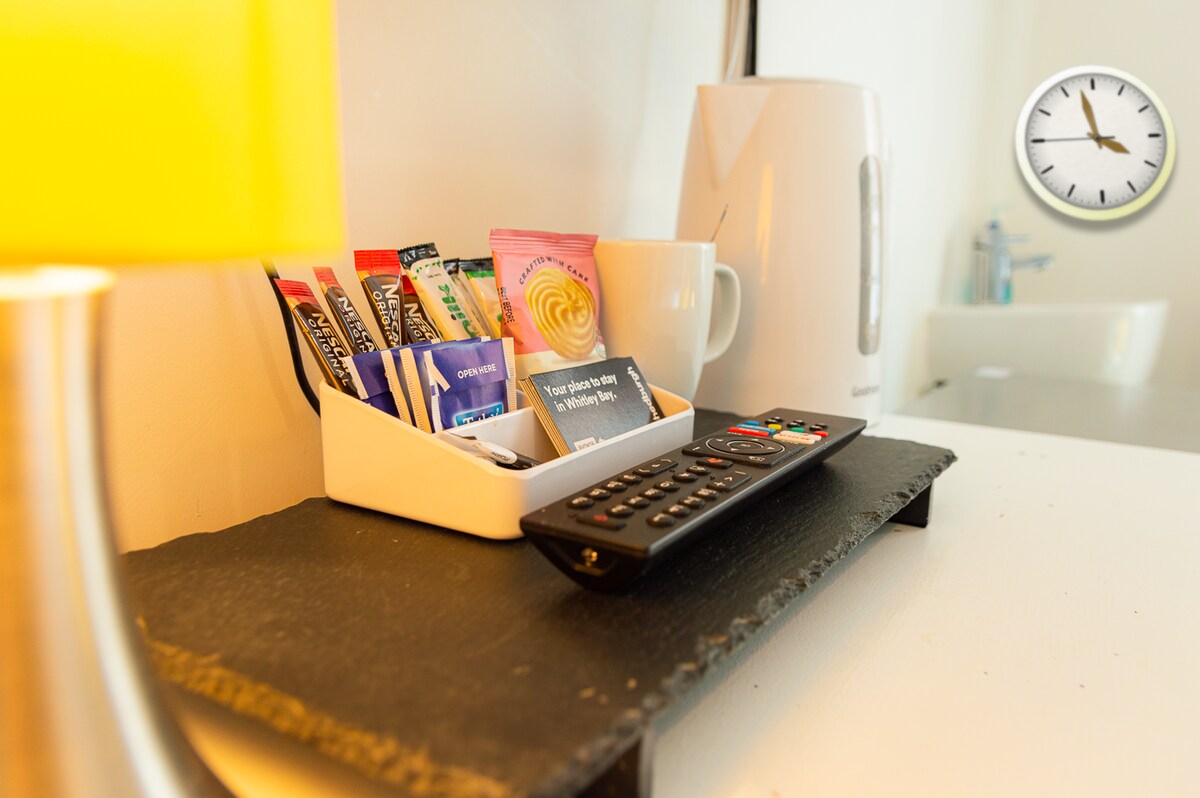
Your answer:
**3:57:45**
